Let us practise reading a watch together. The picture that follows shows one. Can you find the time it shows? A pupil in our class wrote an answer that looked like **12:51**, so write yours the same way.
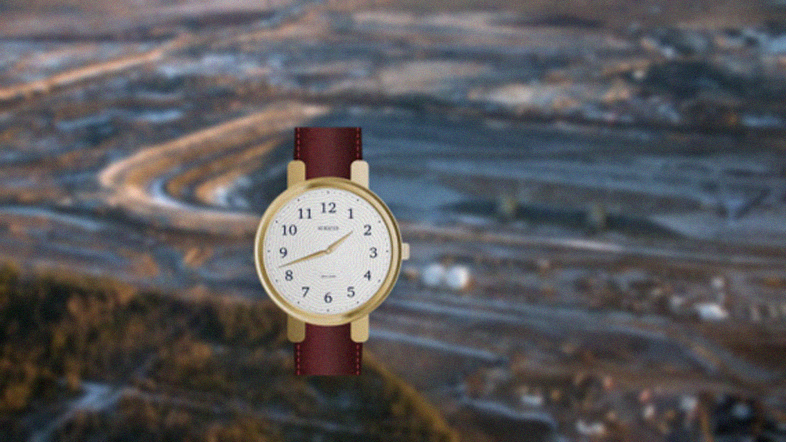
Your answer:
**1:42**
